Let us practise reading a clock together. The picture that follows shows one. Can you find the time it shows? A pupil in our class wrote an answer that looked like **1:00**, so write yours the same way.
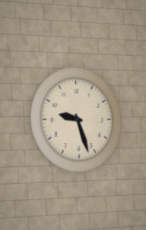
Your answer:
**9:27**
